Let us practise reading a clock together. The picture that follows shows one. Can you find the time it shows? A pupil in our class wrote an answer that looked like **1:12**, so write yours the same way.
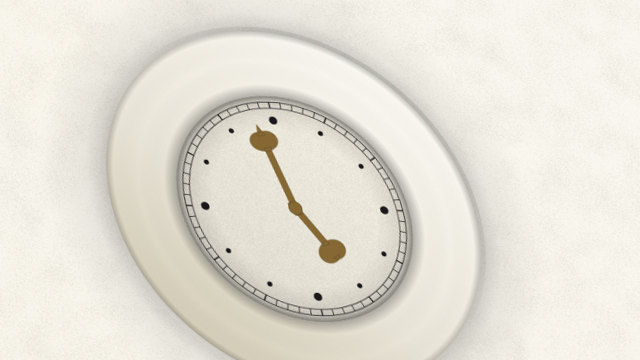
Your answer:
**4:58**
